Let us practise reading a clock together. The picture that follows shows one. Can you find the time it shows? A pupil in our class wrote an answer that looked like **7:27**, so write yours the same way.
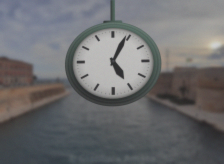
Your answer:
**5:04**
